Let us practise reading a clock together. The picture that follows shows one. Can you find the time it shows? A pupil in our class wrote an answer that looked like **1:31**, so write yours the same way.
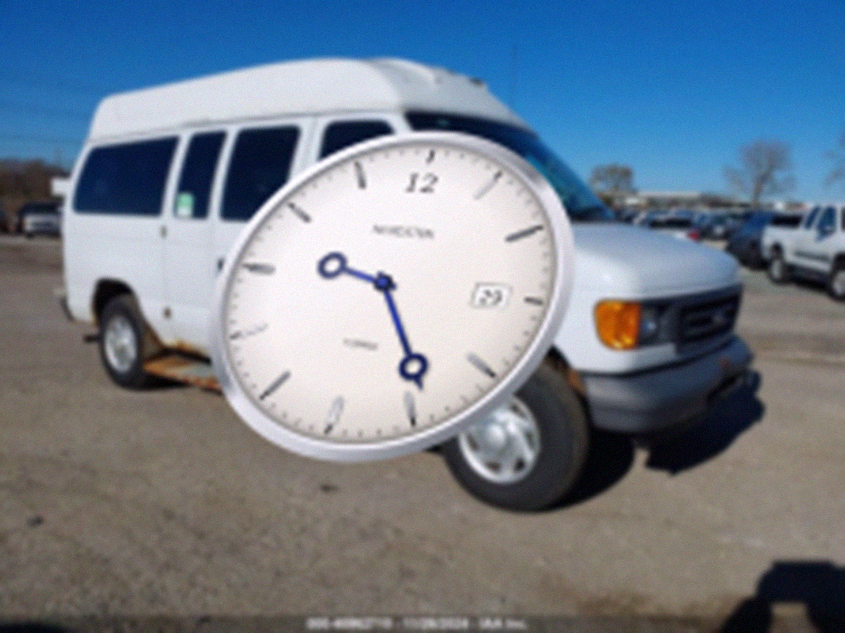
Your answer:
**9:24**
